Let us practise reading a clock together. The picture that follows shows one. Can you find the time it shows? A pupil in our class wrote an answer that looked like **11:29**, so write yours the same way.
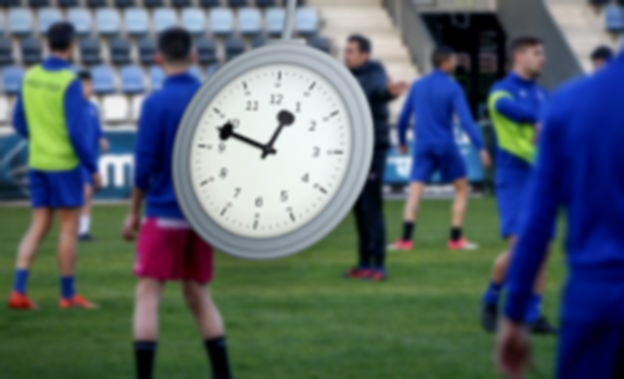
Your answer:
**12:48**
